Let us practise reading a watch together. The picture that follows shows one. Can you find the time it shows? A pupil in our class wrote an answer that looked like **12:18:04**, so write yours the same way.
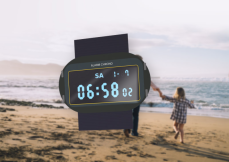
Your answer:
**6:58:02**
